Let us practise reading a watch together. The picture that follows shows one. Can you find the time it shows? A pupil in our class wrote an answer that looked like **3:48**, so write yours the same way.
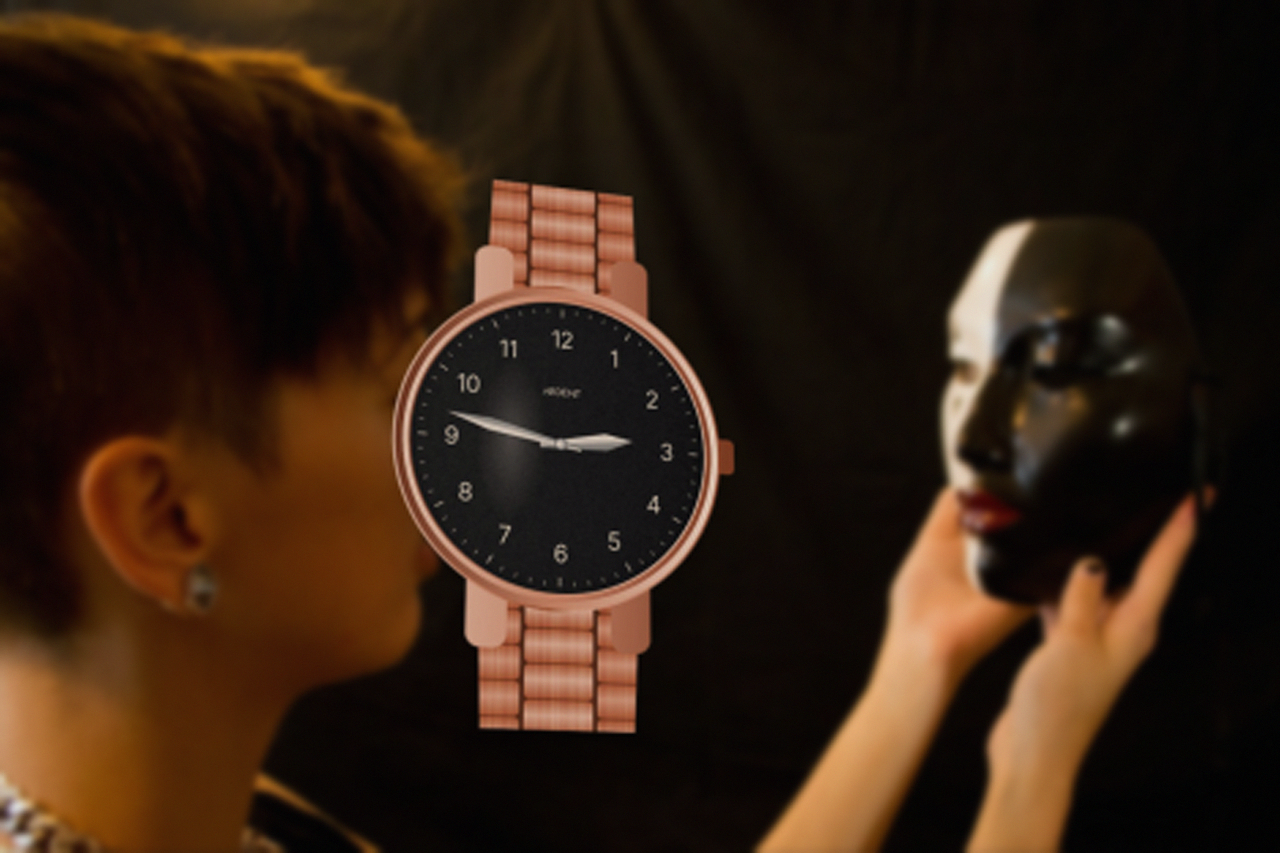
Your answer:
**2:47**
